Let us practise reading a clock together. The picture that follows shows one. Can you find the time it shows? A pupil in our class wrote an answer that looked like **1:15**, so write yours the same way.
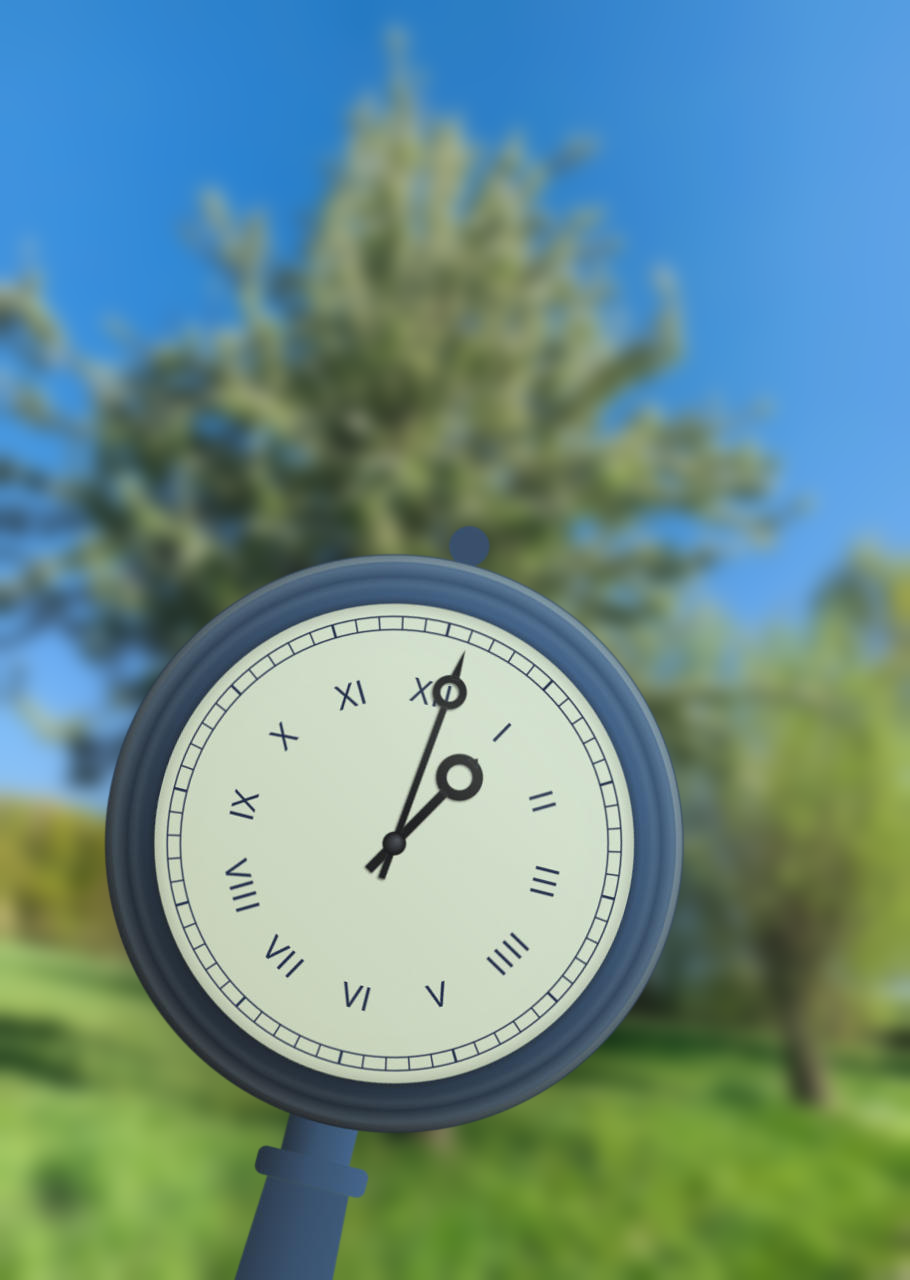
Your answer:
**1:01**
